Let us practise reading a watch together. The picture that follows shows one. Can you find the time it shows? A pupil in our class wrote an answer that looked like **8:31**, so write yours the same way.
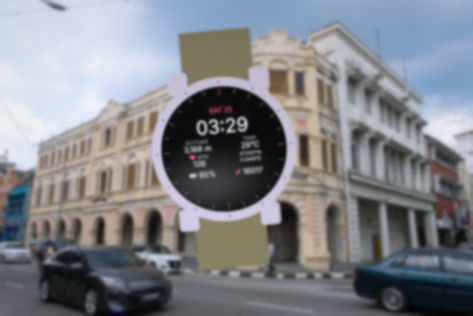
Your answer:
**3:29**
